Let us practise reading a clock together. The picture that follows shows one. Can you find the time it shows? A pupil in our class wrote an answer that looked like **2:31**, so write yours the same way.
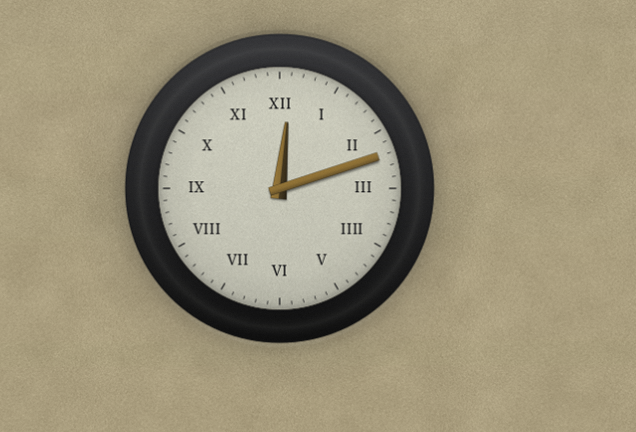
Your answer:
**12:12**
